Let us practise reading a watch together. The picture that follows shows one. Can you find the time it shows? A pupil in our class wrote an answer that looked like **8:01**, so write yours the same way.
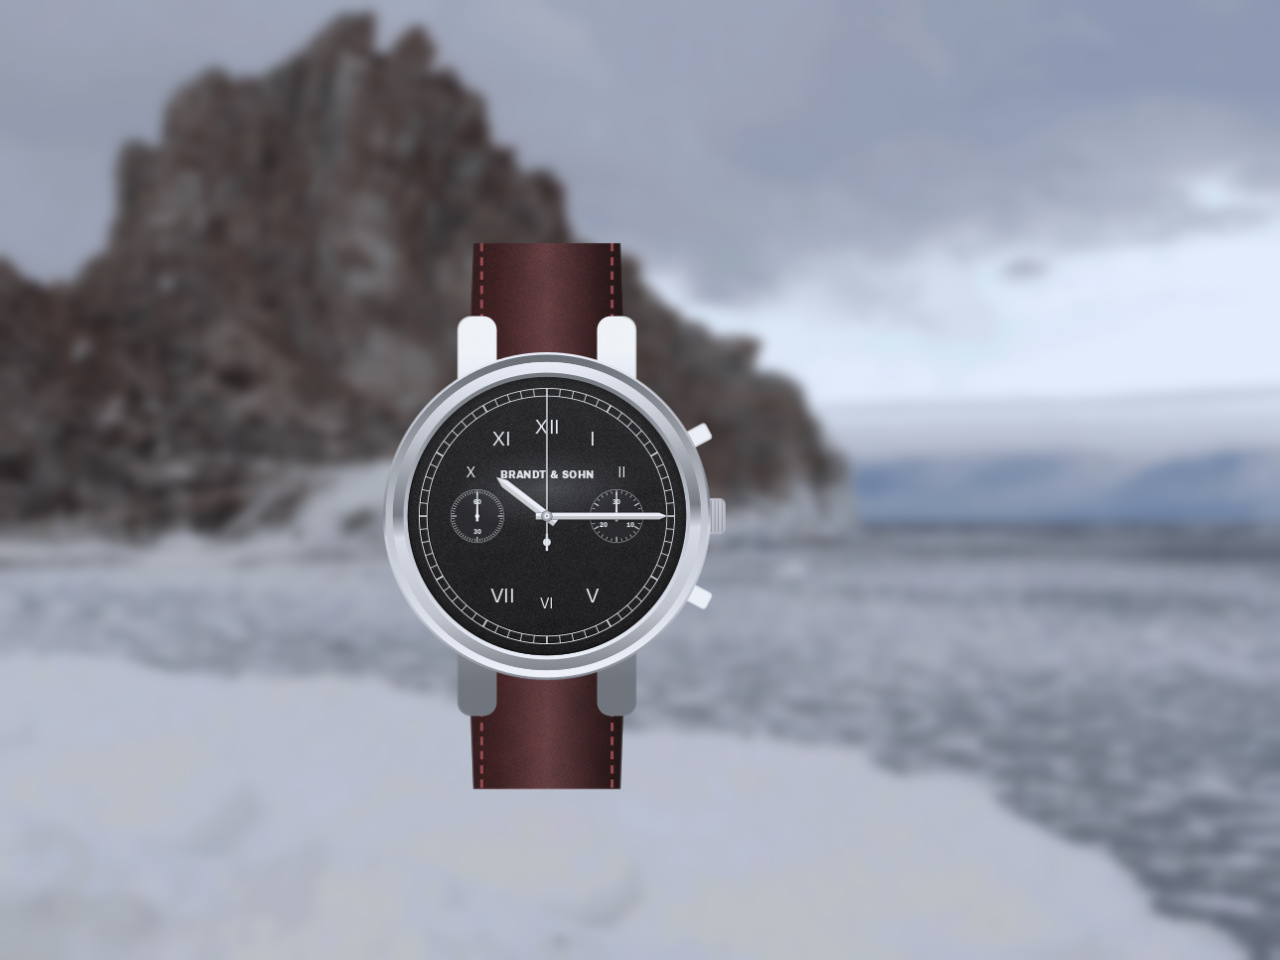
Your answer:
**10:15**
